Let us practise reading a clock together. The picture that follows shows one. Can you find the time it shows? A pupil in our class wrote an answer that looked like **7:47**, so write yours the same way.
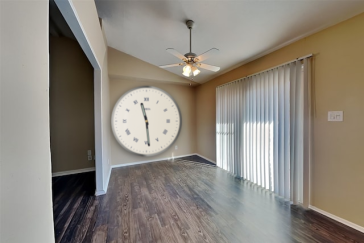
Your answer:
**11:29**
